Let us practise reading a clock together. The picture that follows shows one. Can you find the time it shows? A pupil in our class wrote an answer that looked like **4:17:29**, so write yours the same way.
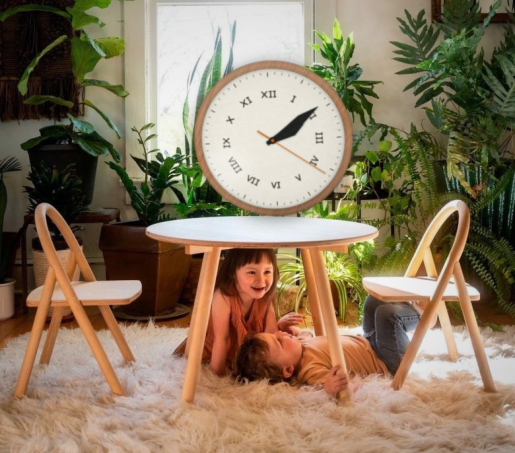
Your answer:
**2:09:21**
